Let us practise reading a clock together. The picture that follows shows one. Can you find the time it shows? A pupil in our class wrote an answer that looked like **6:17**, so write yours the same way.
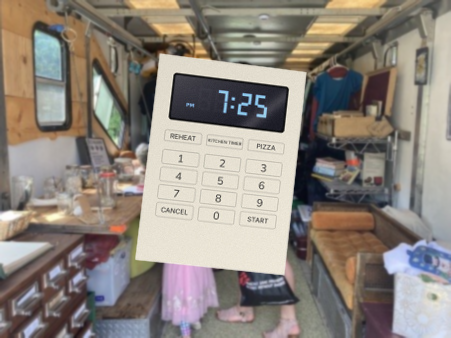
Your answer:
**7:25**
